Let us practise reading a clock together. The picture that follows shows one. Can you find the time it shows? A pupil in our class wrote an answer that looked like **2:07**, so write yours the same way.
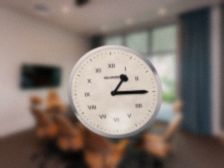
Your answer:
**1:15**
